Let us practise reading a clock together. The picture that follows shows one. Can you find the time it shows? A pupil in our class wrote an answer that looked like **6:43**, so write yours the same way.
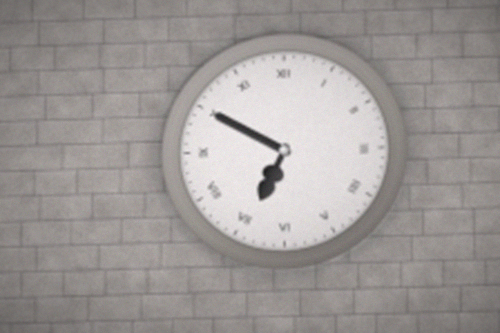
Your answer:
**6:50**
